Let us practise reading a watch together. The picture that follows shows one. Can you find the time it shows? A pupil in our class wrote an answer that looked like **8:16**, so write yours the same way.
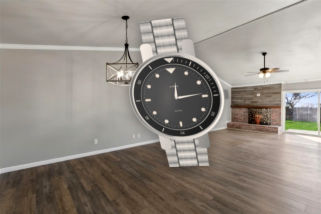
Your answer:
**12:14**
